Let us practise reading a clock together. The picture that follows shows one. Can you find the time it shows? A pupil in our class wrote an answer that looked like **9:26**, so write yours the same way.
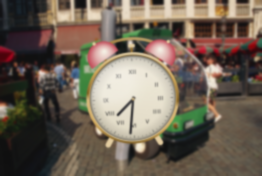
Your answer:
**7:31**
